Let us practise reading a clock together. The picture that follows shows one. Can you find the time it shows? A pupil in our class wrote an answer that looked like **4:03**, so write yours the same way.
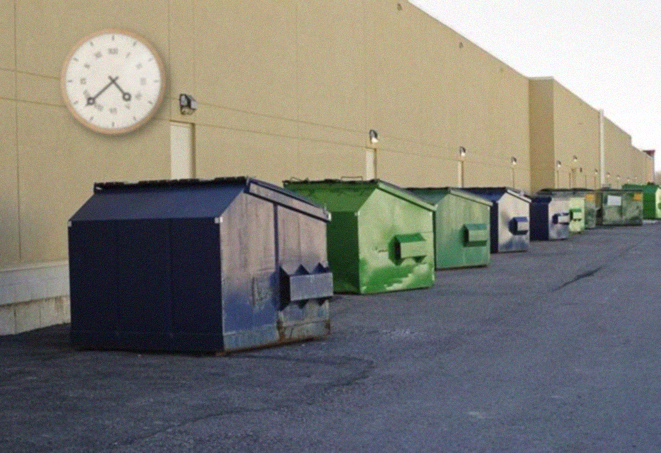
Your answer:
**4:38**
